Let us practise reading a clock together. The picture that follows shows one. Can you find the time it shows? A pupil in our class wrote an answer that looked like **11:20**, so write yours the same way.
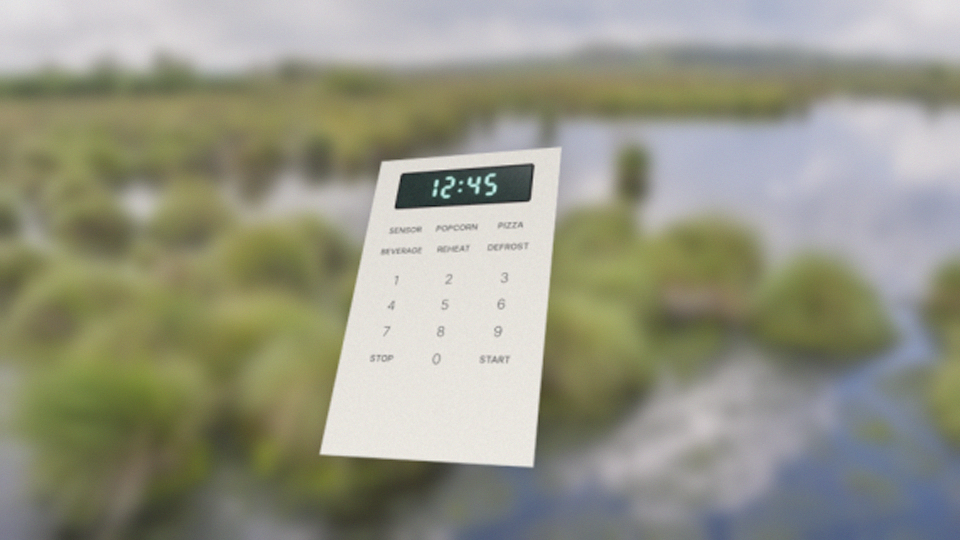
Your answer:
**12:45**
